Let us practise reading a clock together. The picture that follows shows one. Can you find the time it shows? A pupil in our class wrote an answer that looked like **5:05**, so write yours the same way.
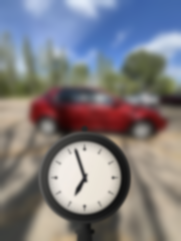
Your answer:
**6:57**
